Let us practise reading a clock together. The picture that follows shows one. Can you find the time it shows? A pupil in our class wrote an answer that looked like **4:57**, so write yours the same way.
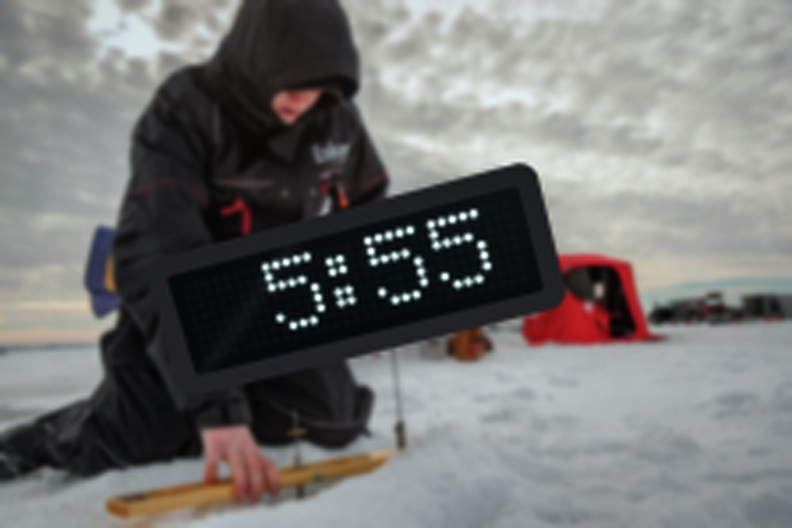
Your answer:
**5:55**
